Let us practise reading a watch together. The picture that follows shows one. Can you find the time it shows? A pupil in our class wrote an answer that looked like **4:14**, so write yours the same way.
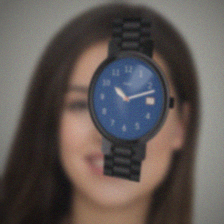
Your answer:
**10:12**
